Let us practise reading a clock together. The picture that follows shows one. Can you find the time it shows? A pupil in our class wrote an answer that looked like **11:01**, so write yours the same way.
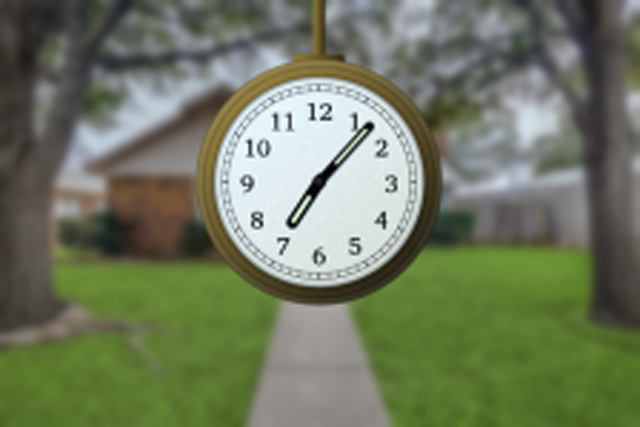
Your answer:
**7:07**
